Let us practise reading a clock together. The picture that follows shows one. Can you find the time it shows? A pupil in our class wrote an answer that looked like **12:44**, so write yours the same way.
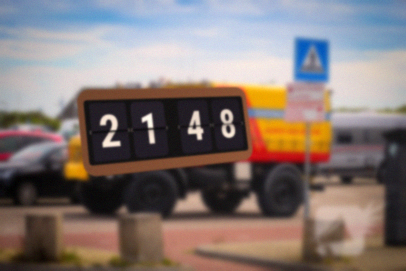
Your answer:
**21:48**
